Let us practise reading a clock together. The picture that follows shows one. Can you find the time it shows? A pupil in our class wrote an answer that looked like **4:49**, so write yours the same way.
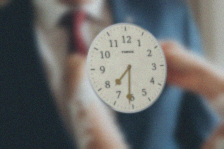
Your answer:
**7:31**
